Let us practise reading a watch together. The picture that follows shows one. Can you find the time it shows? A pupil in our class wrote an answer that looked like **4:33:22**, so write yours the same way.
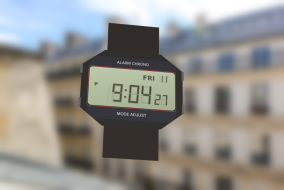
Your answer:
**9:04:27**
